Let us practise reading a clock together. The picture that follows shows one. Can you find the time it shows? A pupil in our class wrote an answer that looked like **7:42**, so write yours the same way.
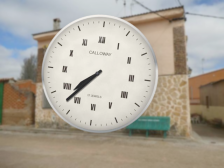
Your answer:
**7:37**
